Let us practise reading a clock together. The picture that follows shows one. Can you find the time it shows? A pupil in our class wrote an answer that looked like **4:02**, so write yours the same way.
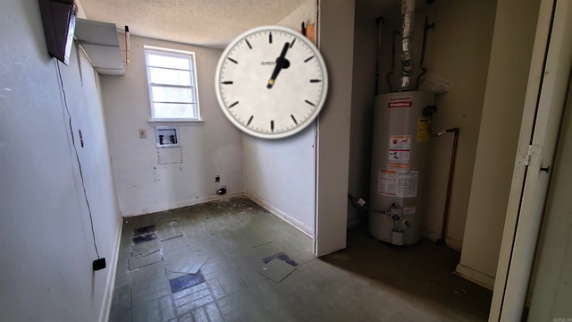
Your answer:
**1:04**
